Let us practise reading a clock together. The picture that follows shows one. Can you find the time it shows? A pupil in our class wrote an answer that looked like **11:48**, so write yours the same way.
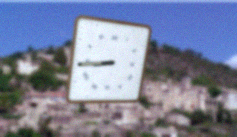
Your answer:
**8:44**
